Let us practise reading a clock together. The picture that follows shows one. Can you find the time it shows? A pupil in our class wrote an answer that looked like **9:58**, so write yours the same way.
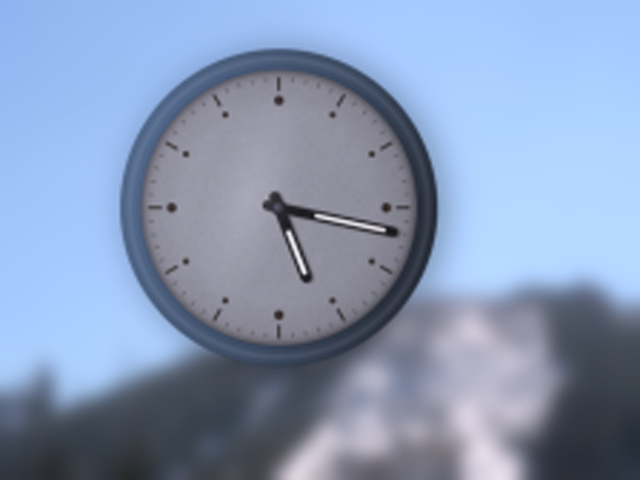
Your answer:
**5:17**
